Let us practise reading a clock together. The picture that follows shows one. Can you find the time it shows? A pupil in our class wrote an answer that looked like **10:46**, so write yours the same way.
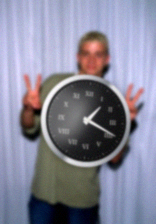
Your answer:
**1:19**
